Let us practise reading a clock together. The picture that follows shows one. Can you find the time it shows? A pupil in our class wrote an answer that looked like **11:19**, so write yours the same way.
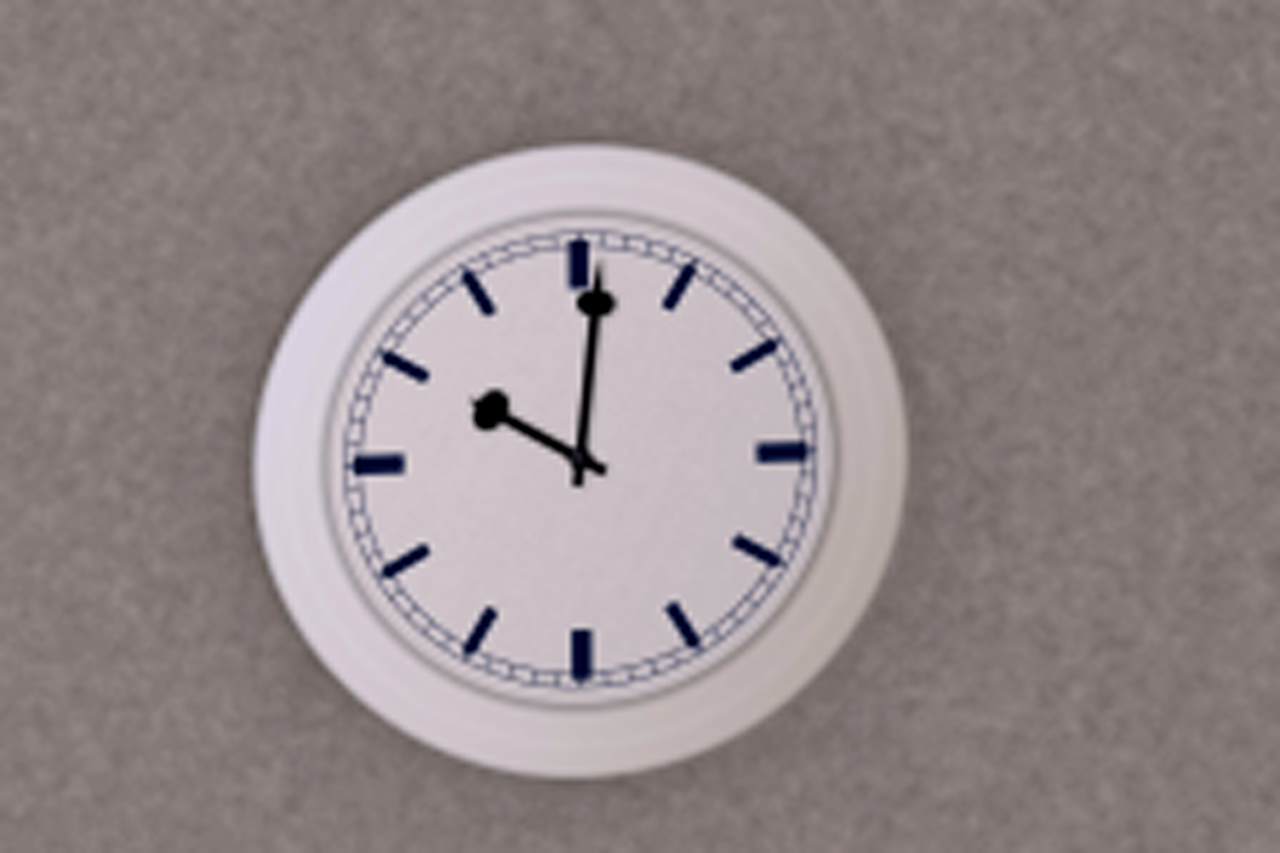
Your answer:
**10:01**
